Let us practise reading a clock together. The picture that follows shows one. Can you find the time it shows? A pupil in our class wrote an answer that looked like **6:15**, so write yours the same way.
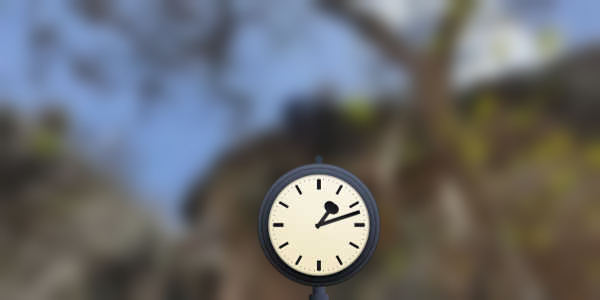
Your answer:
**1:12**
